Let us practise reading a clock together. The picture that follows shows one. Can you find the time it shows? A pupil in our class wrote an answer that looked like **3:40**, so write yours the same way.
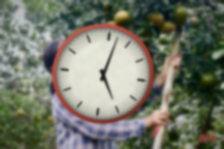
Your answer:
**5:02**
